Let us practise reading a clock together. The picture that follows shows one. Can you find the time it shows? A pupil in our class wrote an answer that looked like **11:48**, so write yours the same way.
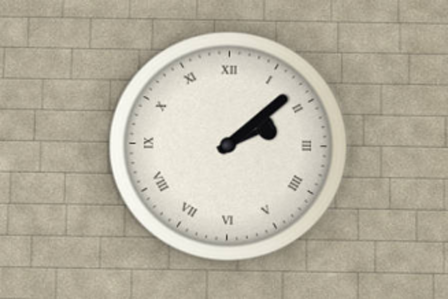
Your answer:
**2:08**
